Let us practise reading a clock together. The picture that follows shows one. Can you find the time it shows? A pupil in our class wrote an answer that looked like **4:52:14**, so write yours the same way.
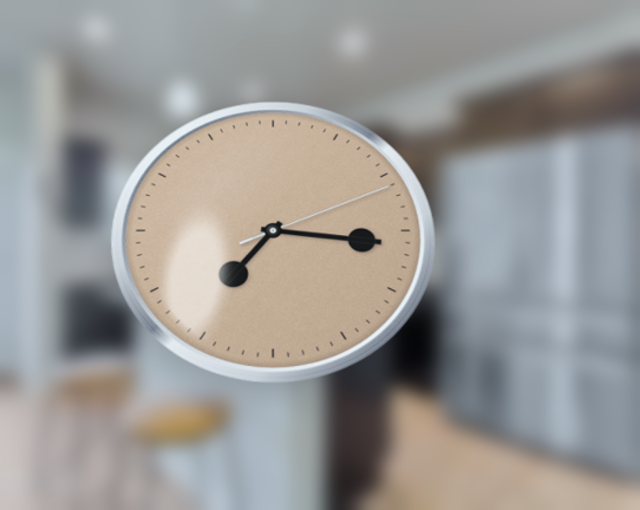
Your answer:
**7:16:11**
